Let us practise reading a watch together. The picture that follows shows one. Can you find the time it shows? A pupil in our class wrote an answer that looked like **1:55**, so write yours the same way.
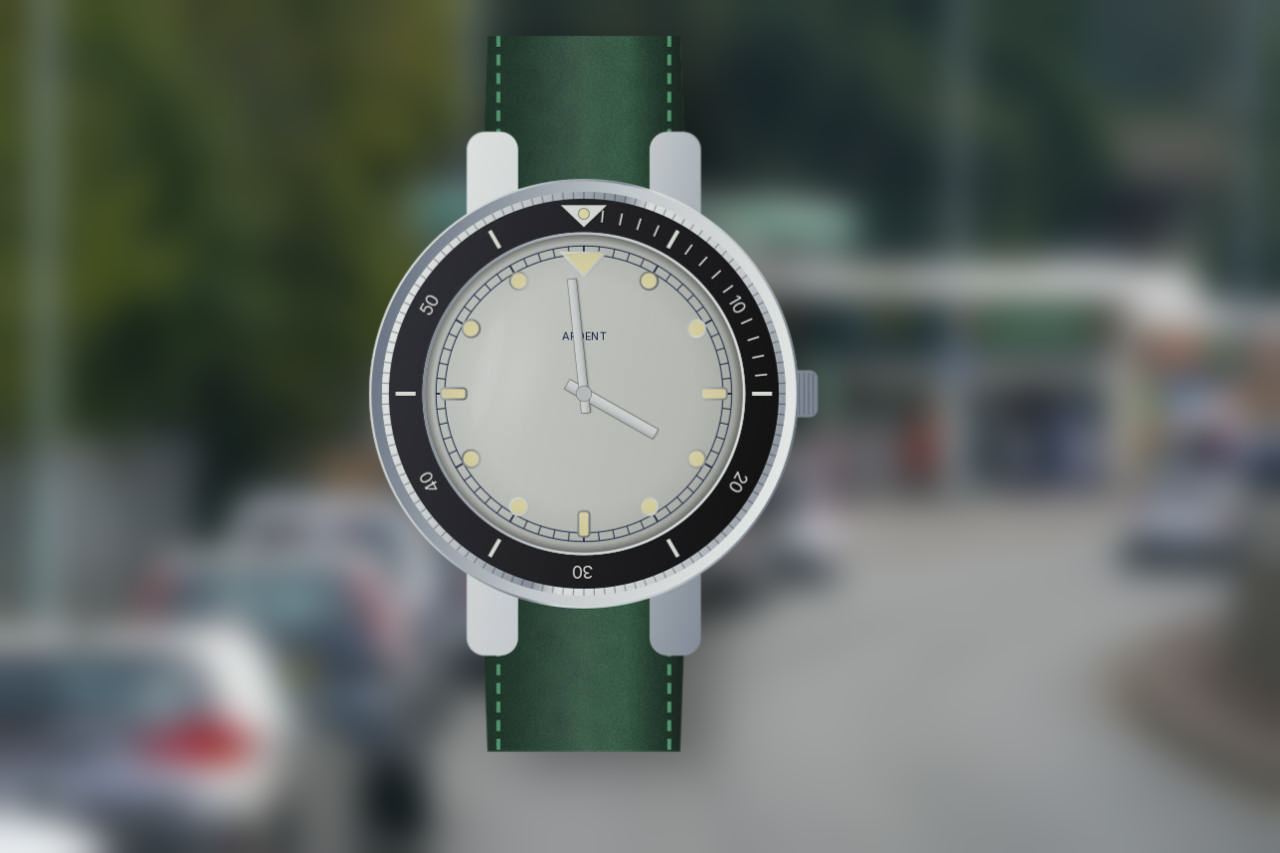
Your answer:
**3:59**
